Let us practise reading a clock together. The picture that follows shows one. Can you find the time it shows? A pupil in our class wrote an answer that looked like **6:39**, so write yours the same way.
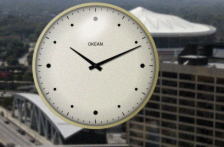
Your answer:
**10:11**
